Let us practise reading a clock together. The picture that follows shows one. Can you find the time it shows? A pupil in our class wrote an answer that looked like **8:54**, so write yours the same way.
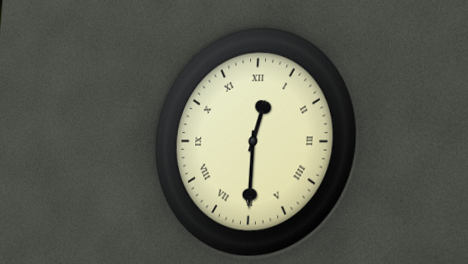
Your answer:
**12:30**
